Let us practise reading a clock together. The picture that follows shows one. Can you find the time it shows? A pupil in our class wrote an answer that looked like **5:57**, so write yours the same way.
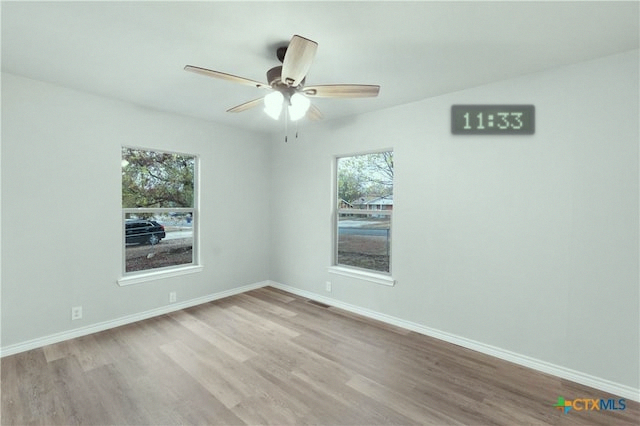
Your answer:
**11:33**
